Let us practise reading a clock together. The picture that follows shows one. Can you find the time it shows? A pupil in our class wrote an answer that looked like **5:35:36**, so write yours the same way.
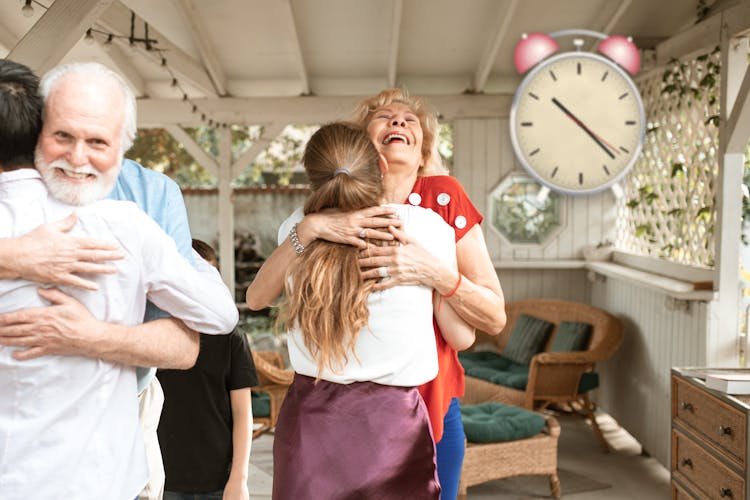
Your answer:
**10:22:21**
